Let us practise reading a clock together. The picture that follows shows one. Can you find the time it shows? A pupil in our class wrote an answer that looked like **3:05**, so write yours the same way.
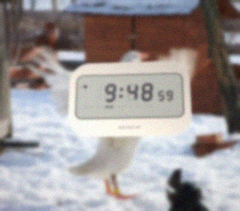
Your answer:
**9:48**
